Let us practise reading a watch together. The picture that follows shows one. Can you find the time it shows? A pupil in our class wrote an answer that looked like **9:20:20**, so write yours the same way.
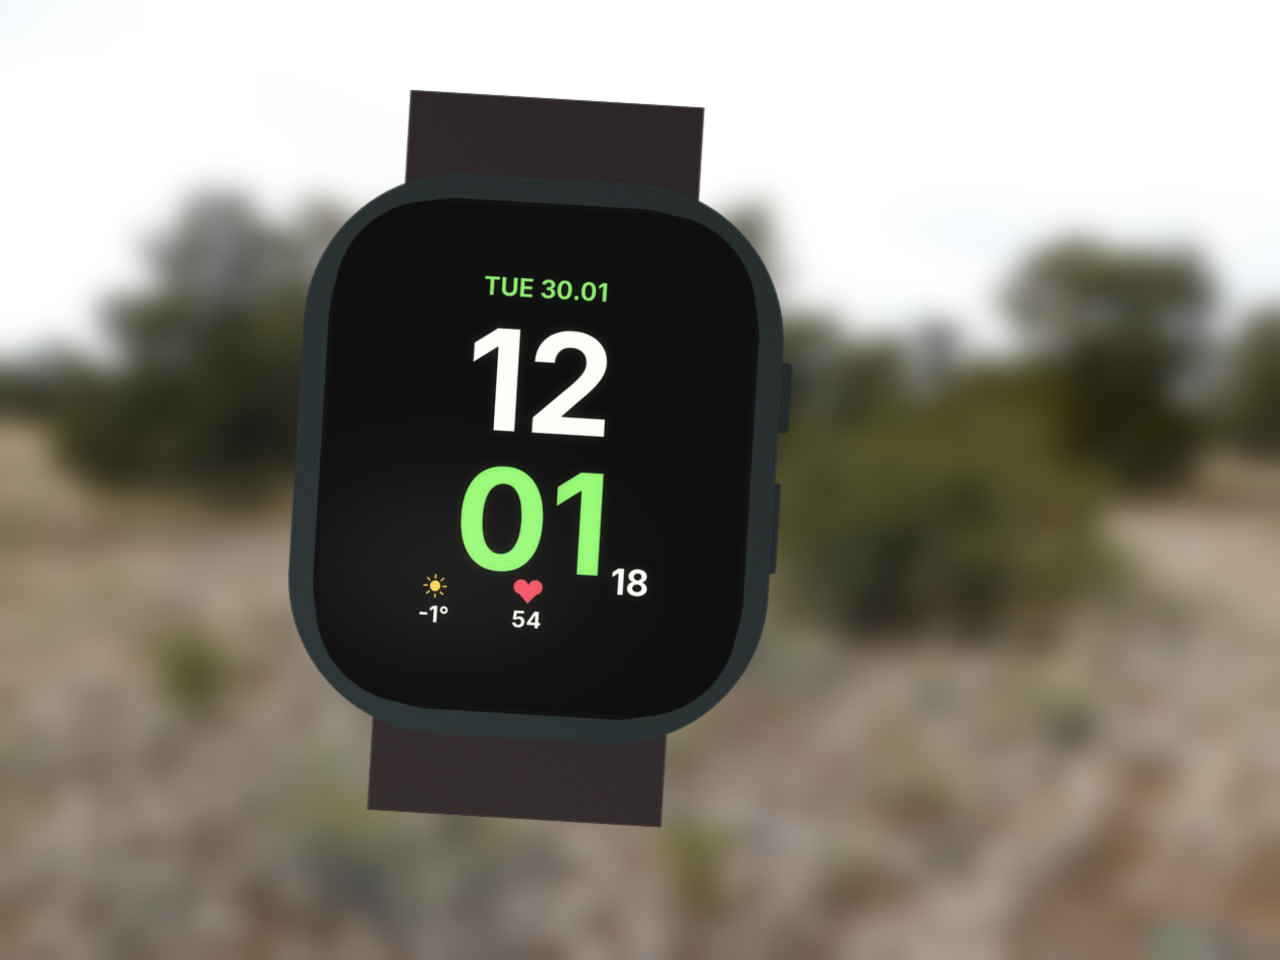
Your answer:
**12:01:18**
